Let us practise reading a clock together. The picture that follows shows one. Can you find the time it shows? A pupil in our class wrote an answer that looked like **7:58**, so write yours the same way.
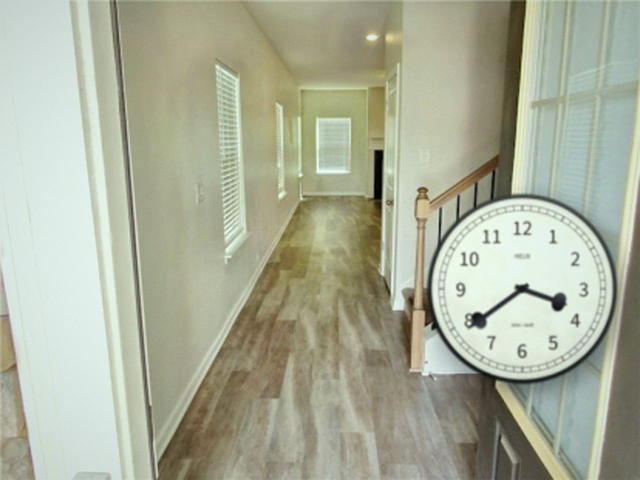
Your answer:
**3:39**
